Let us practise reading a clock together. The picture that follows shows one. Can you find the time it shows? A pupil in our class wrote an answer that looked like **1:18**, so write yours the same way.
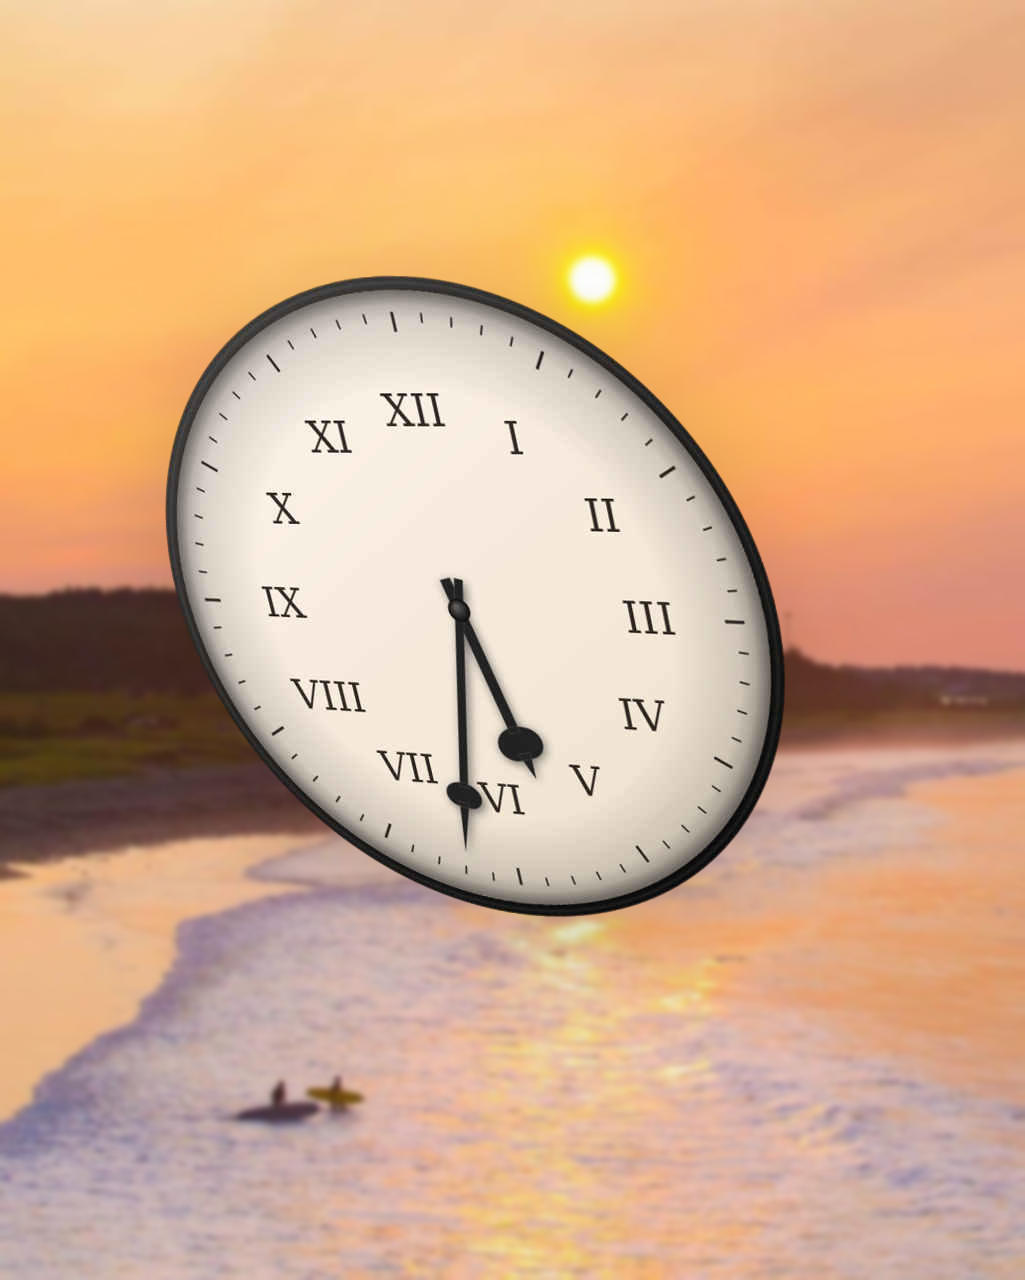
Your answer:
**5:32**
